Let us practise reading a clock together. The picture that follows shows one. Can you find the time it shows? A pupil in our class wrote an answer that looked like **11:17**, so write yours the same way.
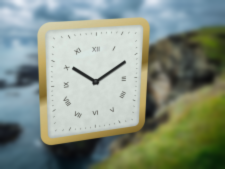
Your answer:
**10:10**
